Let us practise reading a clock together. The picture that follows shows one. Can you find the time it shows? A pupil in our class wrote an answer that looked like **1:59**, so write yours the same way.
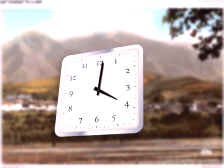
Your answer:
**4:01**
